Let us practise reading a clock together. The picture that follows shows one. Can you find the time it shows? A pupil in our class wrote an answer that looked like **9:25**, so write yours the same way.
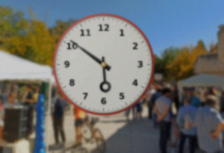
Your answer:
**5:51**
